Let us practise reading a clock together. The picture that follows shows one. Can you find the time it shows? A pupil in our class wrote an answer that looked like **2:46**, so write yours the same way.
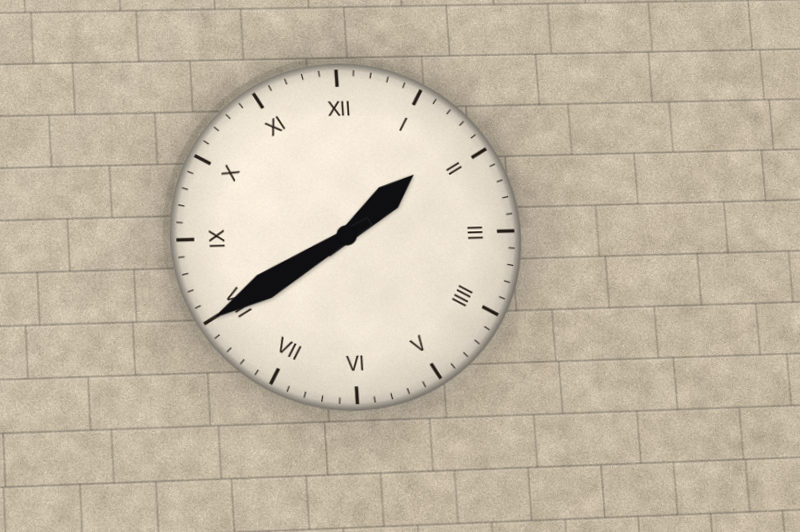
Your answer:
**1:40**
